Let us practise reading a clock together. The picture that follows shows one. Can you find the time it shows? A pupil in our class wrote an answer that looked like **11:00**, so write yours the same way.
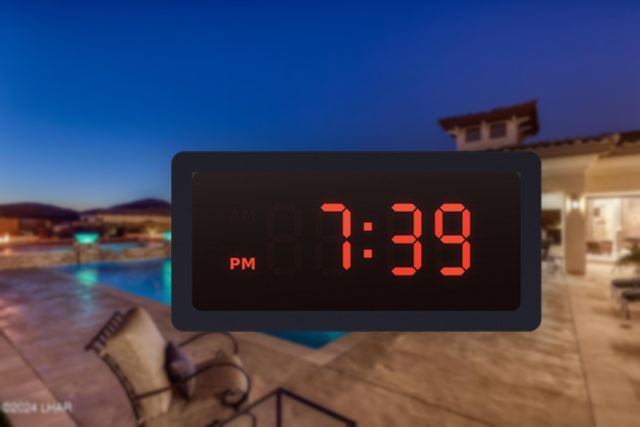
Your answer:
**7:39**
